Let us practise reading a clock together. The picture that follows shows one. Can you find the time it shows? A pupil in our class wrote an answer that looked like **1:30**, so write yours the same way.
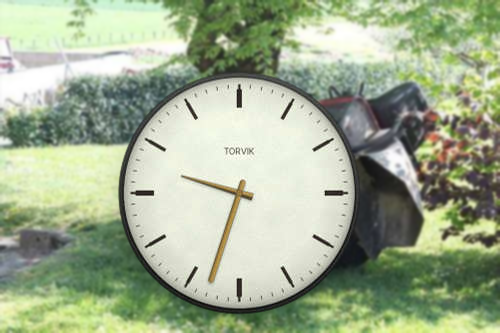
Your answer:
**9:33**
